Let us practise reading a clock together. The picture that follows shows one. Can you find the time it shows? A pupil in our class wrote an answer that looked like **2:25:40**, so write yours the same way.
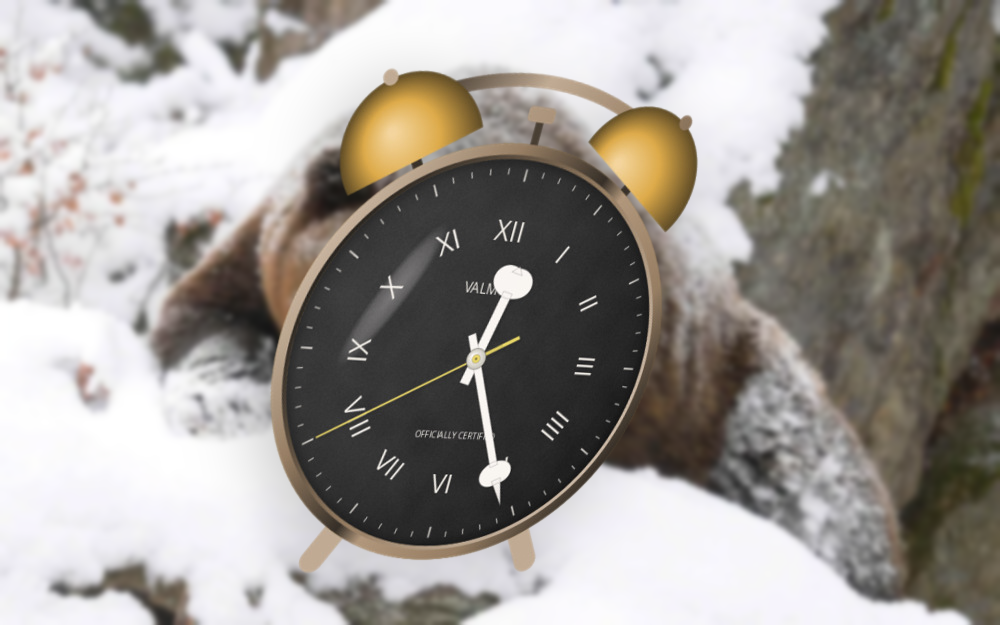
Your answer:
**12:25:40**
